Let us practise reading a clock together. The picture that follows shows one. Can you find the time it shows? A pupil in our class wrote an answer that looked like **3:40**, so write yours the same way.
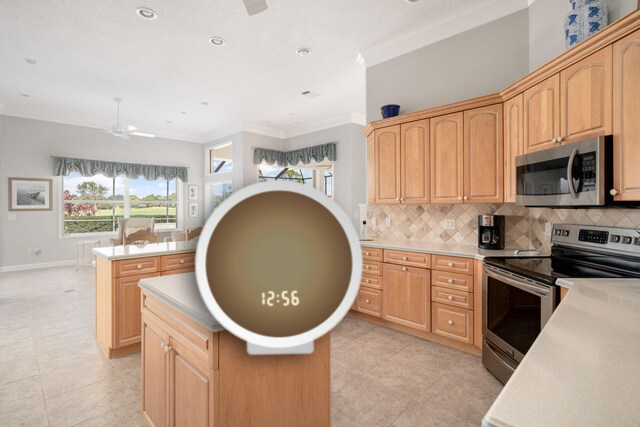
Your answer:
**12:56**
